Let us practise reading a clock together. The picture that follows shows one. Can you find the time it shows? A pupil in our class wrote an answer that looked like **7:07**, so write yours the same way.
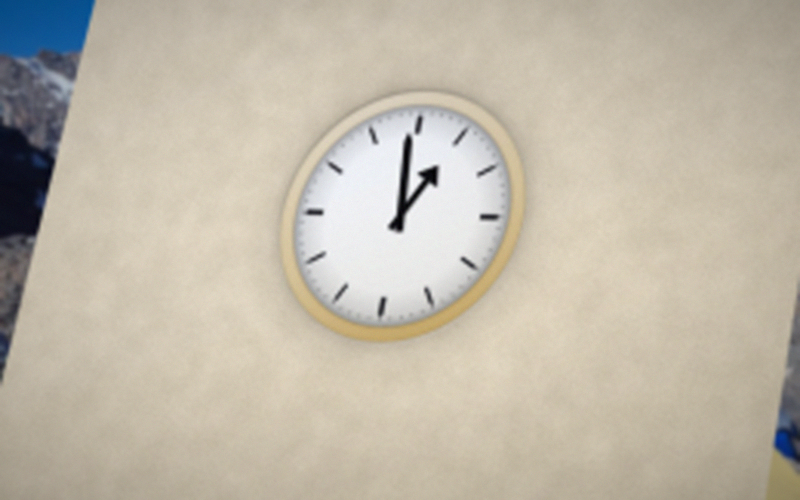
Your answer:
**12:59**
